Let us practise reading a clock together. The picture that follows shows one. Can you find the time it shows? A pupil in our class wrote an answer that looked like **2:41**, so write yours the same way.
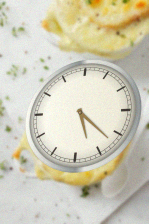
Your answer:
**5:22**
